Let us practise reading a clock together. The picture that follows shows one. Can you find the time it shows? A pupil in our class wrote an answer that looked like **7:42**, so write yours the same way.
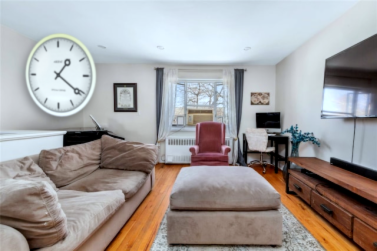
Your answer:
**1:21**
